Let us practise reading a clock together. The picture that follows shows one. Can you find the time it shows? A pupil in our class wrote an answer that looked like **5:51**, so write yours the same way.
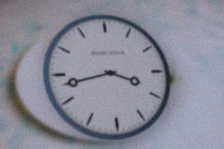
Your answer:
**3:43**
